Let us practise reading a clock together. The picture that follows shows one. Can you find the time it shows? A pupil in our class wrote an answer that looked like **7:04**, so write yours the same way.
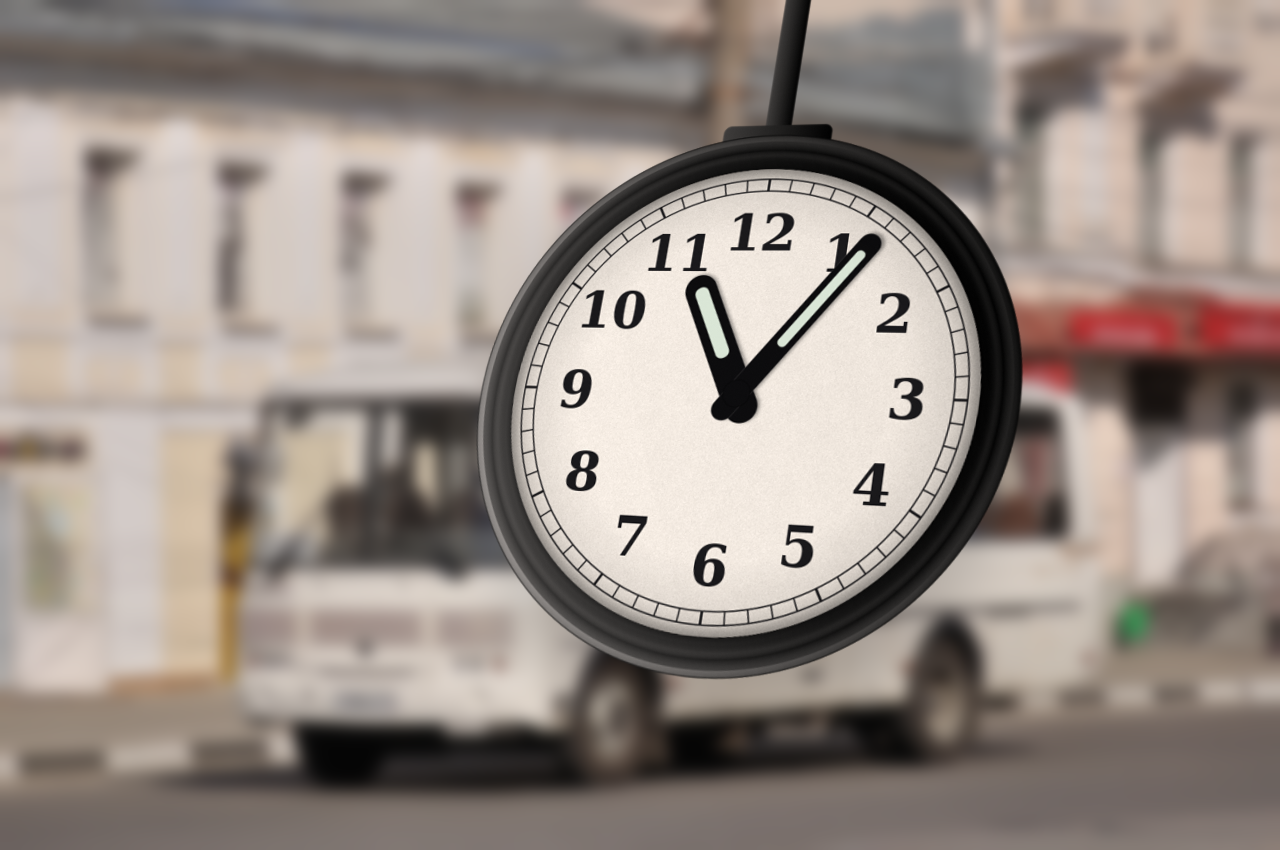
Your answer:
**11:06**
